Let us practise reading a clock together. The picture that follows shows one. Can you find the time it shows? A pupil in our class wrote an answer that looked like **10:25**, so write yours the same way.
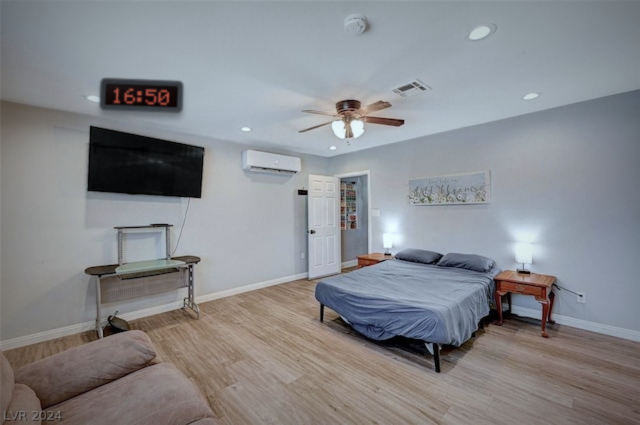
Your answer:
**16:50**
